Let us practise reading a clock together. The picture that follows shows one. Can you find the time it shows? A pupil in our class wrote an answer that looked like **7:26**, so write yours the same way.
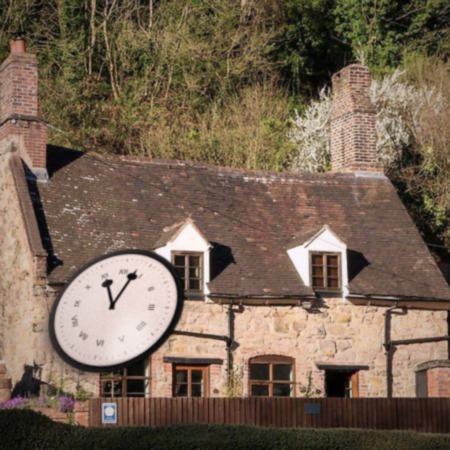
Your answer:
**11:03**
